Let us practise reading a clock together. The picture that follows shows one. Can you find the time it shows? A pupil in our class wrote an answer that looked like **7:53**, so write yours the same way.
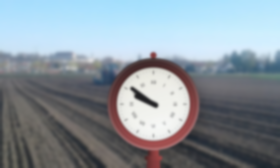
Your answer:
**9:51**
